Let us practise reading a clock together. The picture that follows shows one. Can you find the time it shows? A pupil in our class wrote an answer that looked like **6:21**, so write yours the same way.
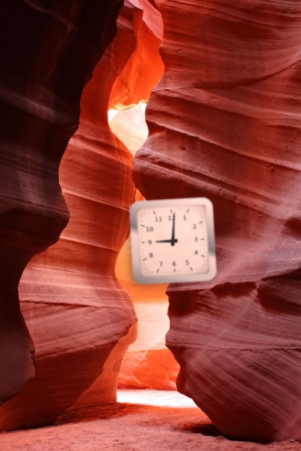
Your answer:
**9:01**
